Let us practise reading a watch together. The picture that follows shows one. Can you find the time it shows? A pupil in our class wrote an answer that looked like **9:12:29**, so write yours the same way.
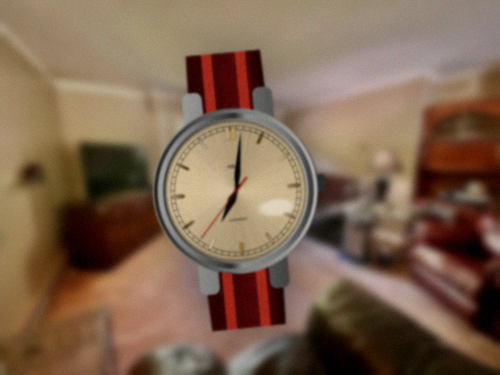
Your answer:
**7:01:37**
